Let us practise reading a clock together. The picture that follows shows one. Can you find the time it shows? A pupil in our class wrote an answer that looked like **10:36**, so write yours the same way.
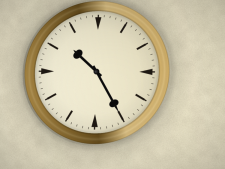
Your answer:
**10:25**
